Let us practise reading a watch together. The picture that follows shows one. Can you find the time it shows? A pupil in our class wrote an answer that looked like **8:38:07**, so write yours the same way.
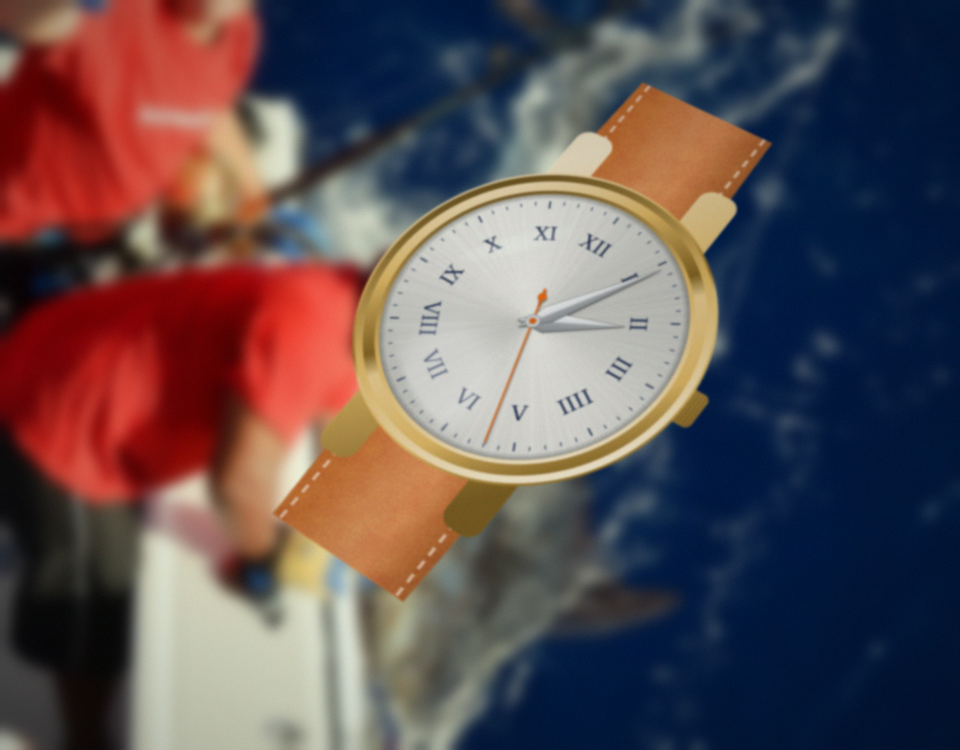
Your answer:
**2:05:27**
